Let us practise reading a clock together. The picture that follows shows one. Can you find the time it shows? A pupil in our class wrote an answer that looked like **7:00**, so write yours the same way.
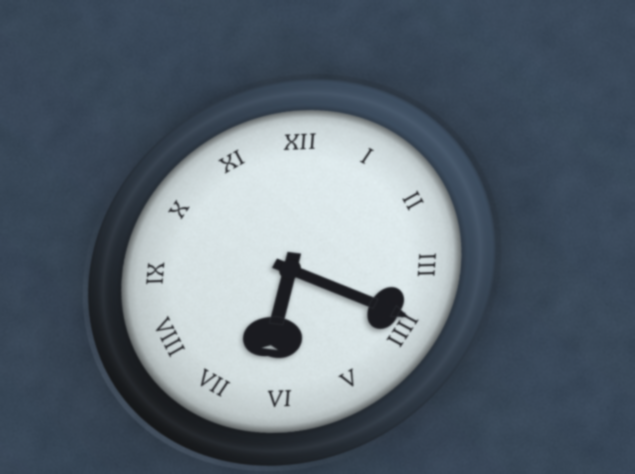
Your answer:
**6:19**
